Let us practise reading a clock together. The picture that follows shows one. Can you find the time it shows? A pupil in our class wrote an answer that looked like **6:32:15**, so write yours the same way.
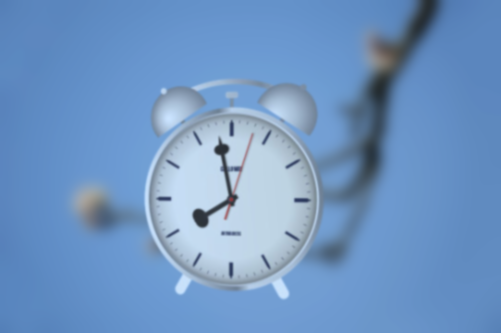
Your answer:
**7:58:03**
